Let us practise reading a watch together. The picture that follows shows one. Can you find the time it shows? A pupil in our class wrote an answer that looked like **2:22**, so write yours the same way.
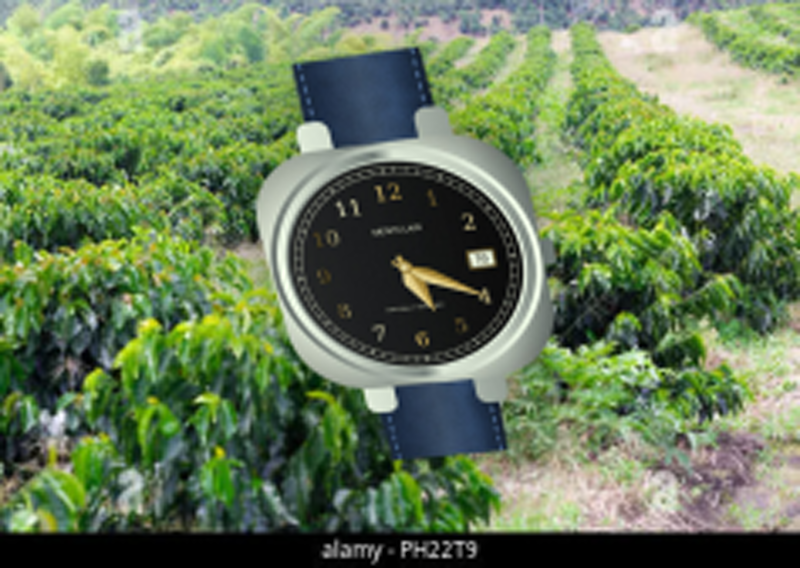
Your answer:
**5:20**
